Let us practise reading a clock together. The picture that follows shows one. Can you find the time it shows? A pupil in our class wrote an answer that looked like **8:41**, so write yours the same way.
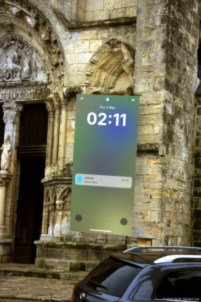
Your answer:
**2:11**
